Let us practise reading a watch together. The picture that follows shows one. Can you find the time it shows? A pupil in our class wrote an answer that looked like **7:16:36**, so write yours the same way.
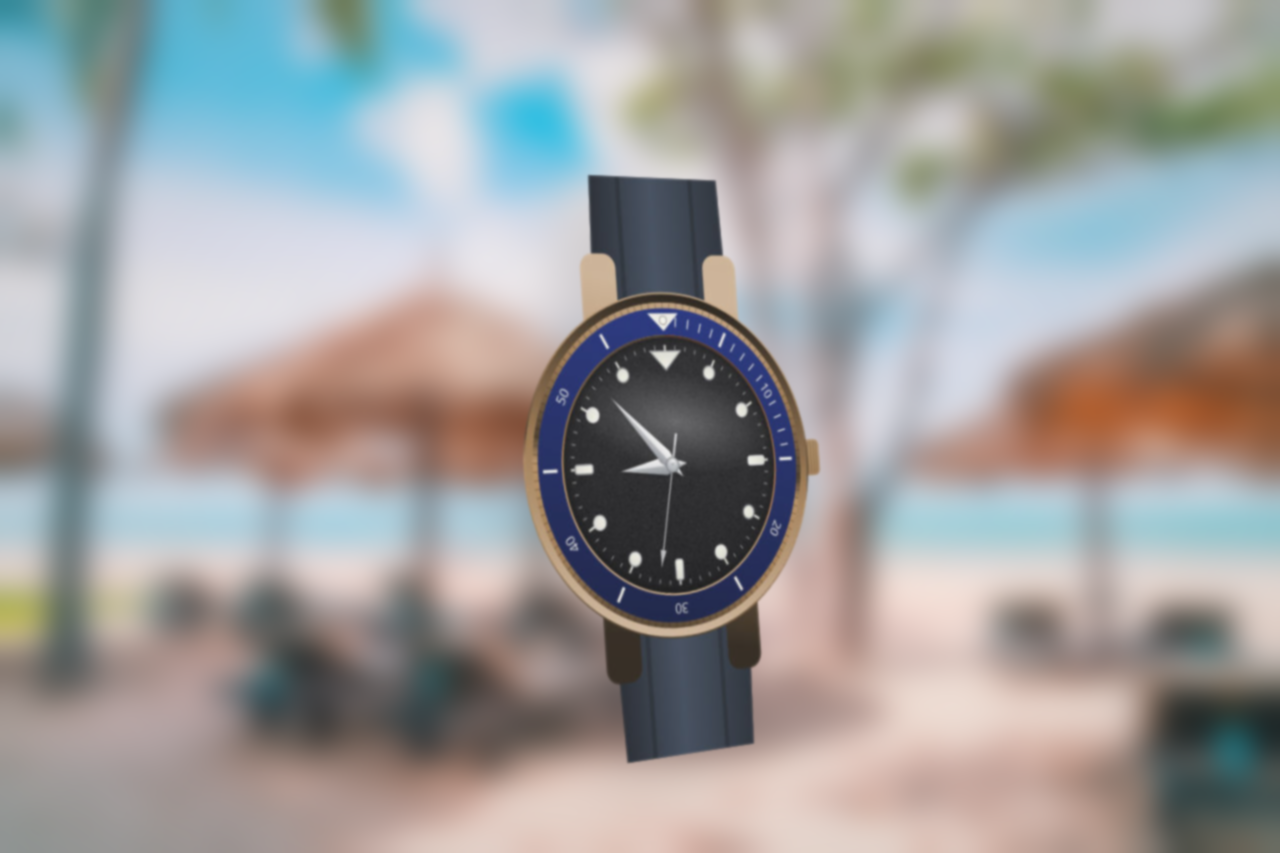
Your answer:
**8:52:32**
